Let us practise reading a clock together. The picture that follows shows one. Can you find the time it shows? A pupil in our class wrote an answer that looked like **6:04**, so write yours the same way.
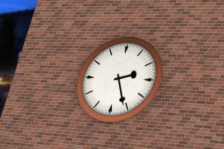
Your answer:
**2:26**
